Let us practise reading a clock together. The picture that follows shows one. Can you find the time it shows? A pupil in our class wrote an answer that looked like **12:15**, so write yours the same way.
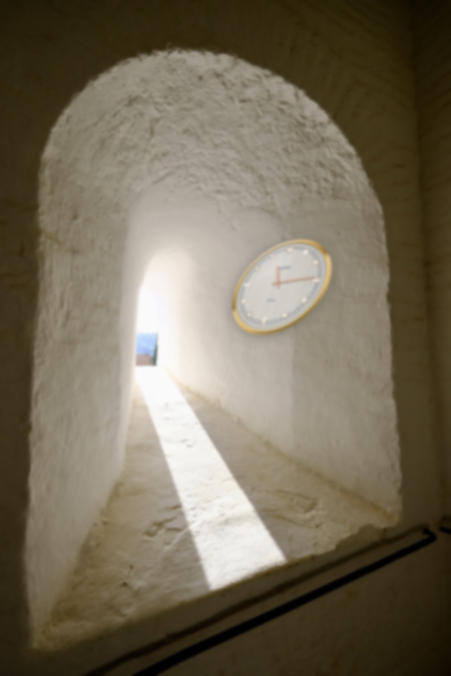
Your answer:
**11:14**
